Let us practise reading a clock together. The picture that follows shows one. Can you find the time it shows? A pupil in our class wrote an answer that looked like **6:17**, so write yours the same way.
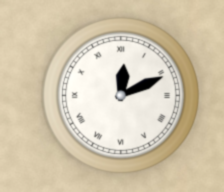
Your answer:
**12:11**
